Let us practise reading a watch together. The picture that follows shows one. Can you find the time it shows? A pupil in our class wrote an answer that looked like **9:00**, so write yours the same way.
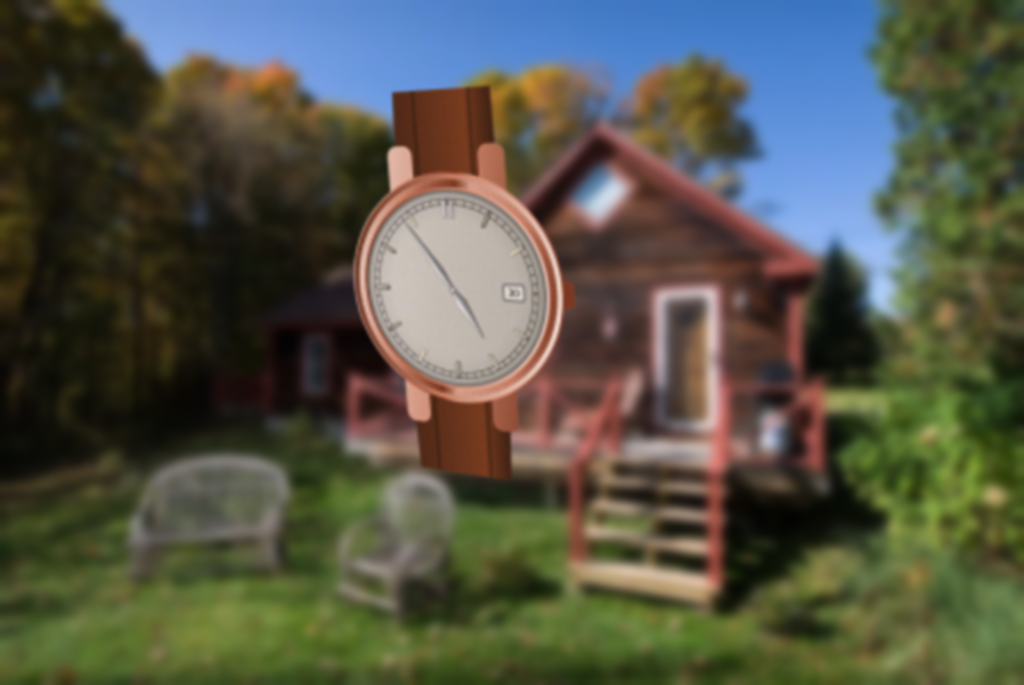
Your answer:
**4:54**
